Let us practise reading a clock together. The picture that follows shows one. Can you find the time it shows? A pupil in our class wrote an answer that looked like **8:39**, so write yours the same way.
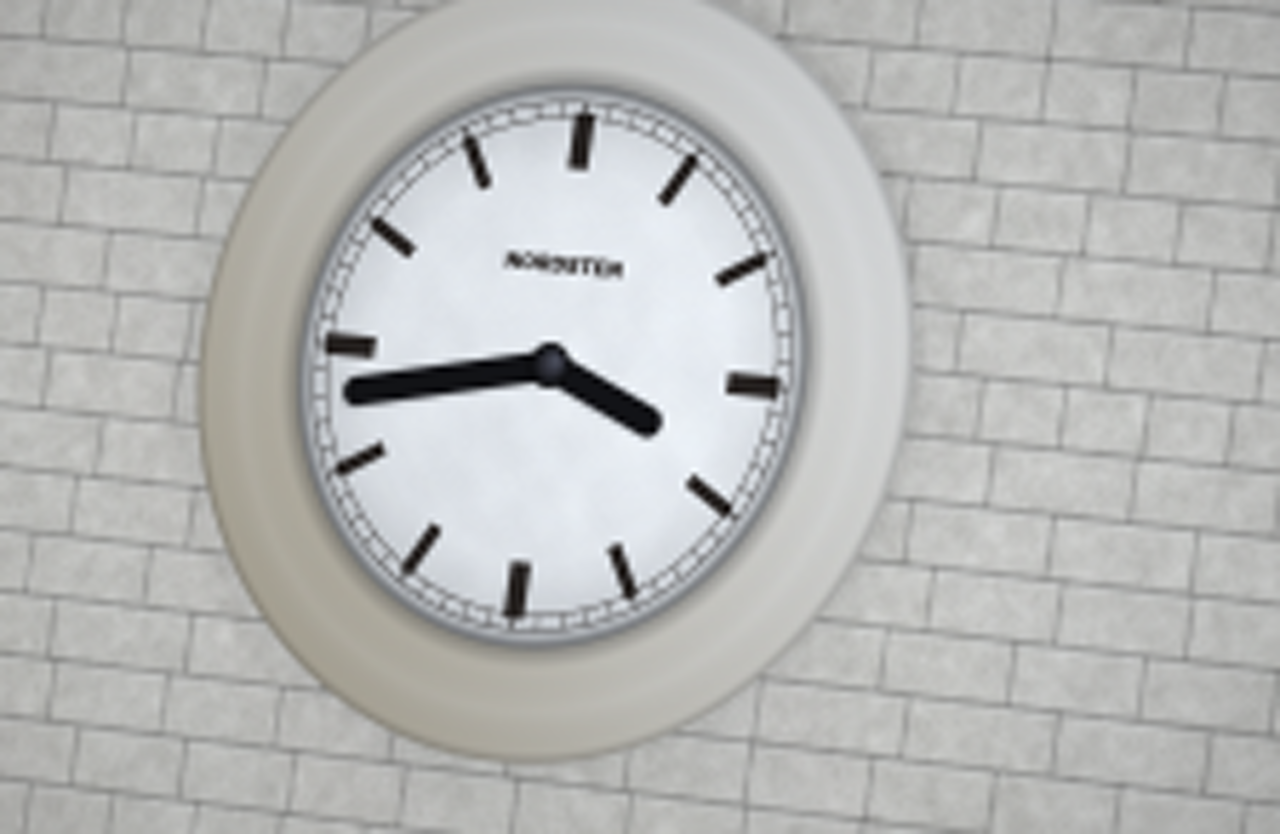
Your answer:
**3:43**
